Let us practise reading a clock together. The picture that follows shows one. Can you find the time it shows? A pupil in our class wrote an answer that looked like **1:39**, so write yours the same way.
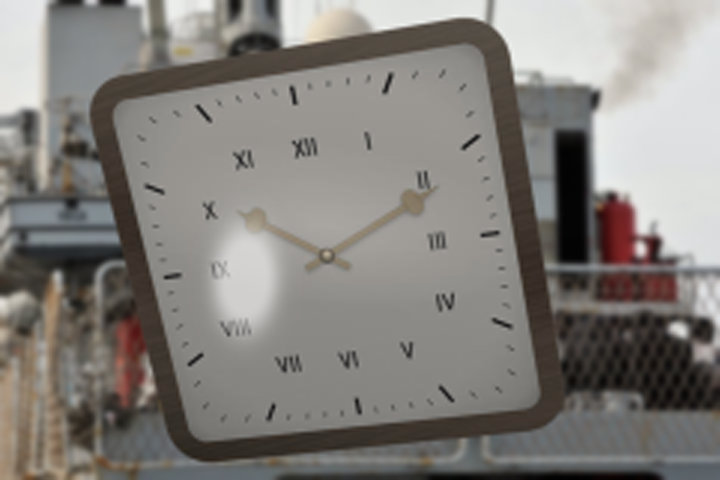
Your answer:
**10:11**
